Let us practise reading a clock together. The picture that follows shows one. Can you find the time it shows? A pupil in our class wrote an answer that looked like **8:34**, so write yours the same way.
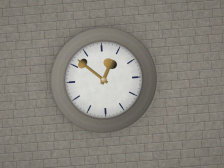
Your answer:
**12:52**
